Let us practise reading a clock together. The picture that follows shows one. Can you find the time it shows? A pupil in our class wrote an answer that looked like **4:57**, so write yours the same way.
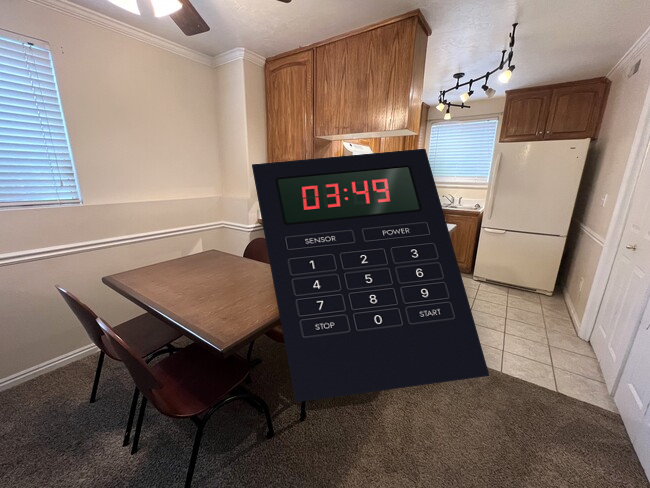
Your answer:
**3:49**
